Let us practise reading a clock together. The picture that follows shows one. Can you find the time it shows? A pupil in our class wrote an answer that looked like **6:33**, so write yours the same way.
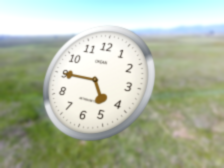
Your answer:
**4:45**
